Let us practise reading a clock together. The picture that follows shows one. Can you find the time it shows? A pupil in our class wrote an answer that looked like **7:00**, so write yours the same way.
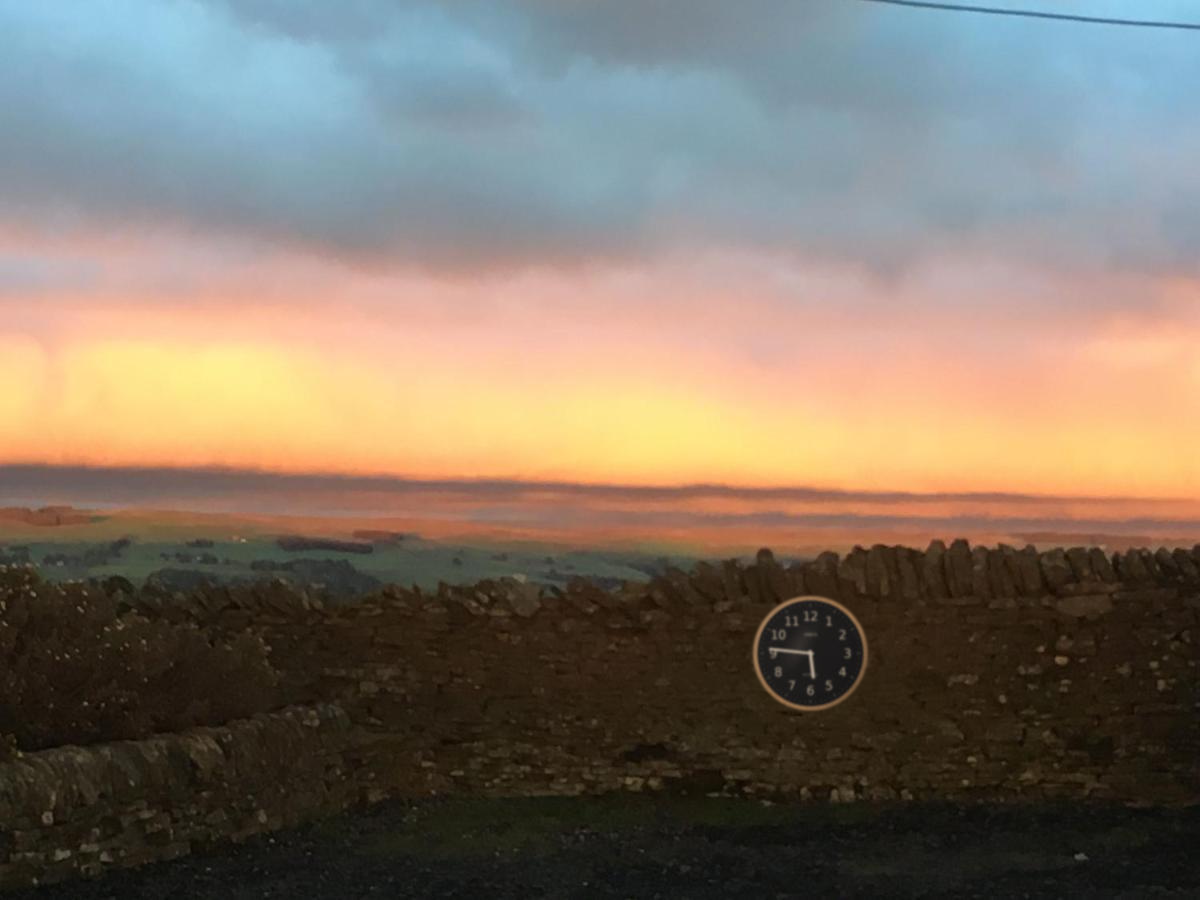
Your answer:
**5:46**
